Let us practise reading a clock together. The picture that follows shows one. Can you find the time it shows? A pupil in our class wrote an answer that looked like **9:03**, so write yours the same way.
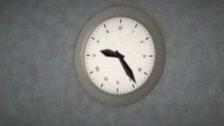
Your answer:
**9:24**
